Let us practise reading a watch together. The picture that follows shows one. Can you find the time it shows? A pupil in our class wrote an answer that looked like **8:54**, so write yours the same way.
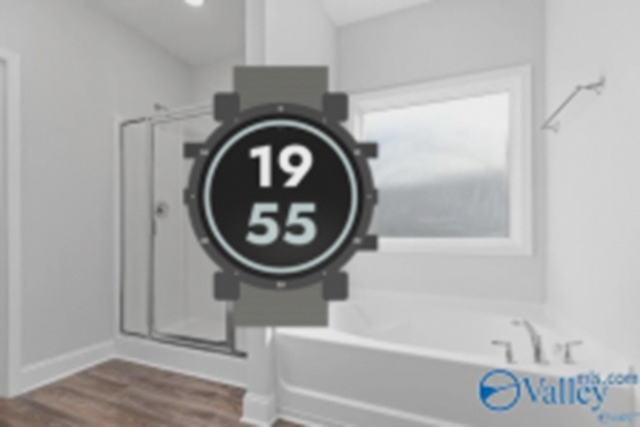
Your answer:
**19:55**
